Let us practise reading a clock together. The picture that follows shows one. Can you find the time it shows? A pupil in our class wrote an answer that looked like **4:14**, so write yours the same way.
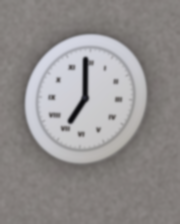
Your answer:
**6:59**
